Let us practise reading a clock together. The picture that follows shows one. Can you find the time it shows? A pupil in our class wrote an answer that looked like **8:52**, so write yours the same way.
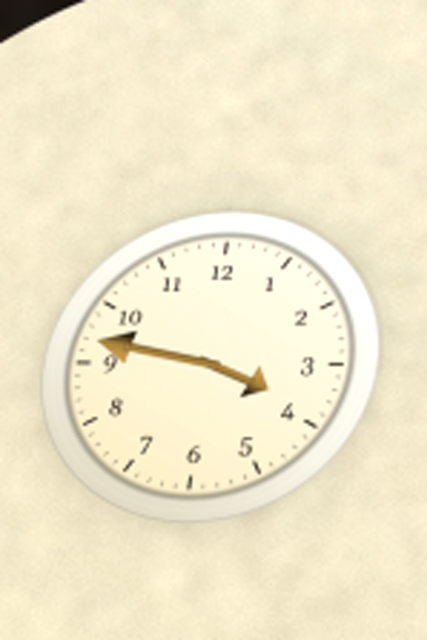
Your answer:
**3:47**
